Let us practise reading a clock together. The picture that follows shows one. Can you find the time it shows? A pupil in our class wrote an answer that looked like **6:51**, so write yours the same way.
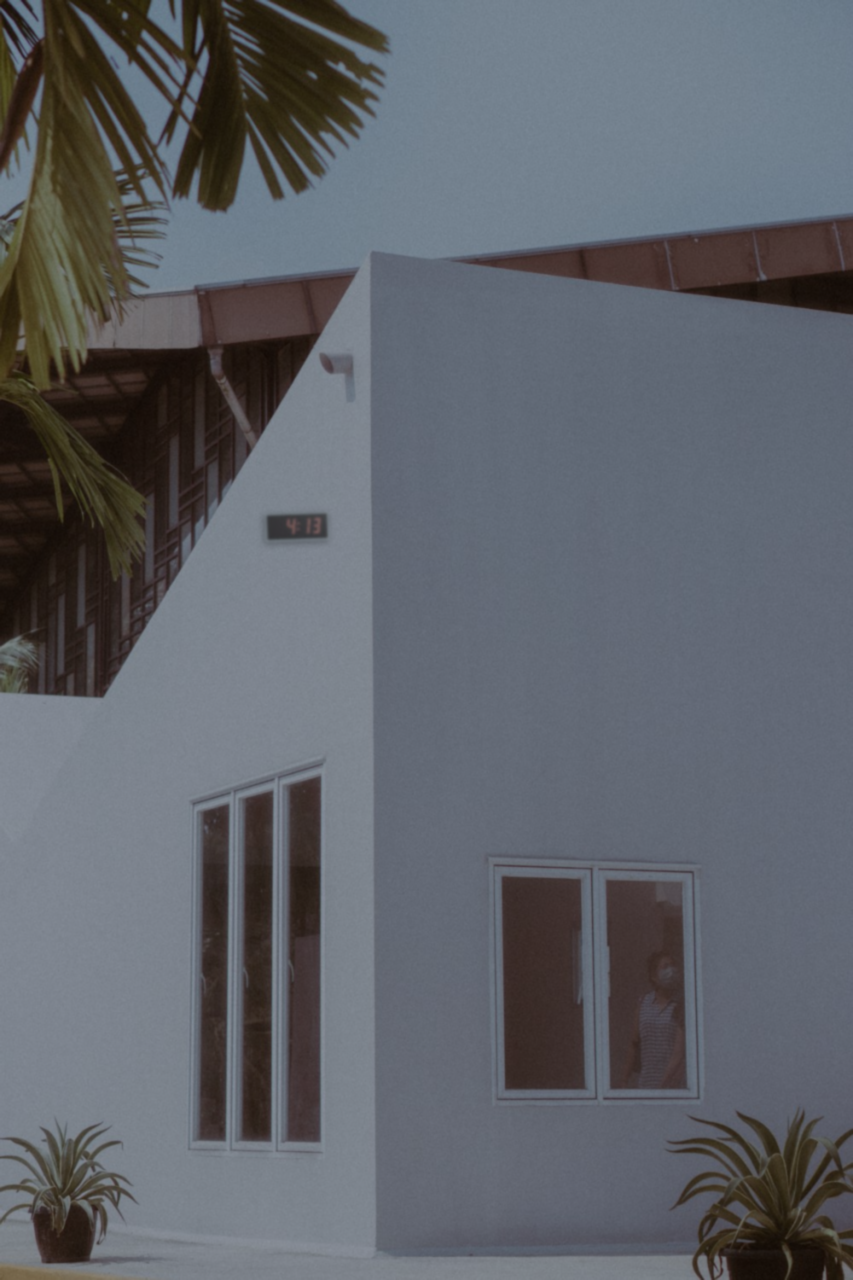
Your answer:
**4:13**
